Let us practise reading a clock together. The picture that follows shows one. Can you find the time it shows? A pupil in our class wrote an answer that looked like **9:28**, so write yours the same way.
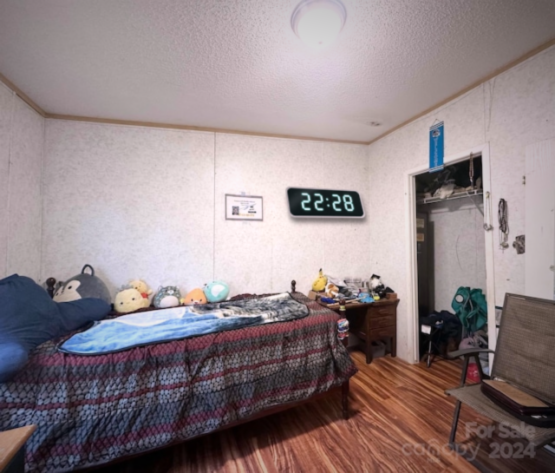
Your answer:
**22:28**
